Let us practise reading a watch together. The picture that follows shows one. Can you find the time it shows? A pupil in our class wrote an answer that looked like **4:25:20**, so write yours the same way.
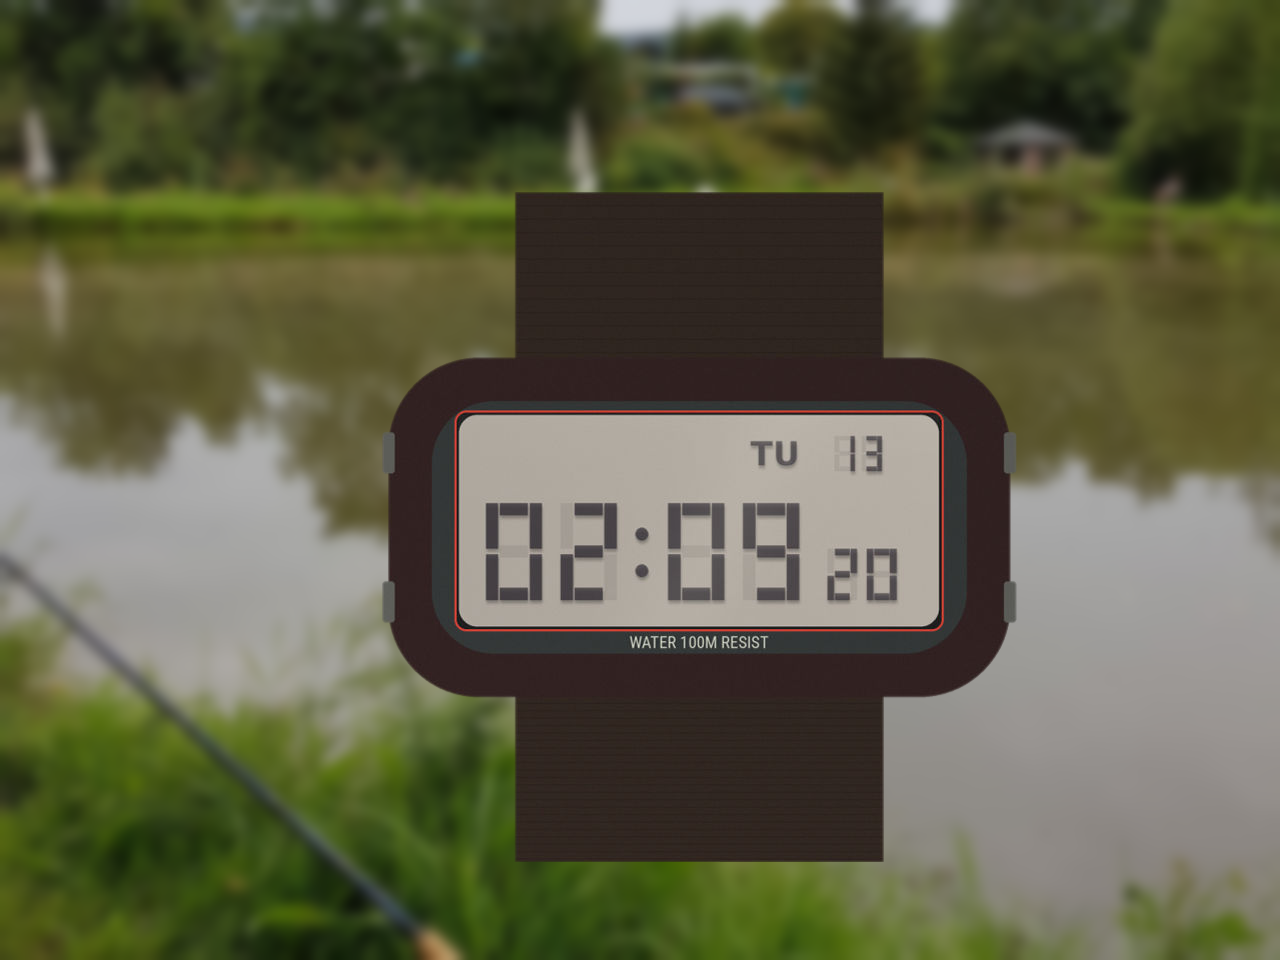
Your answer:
**2:09:20**
